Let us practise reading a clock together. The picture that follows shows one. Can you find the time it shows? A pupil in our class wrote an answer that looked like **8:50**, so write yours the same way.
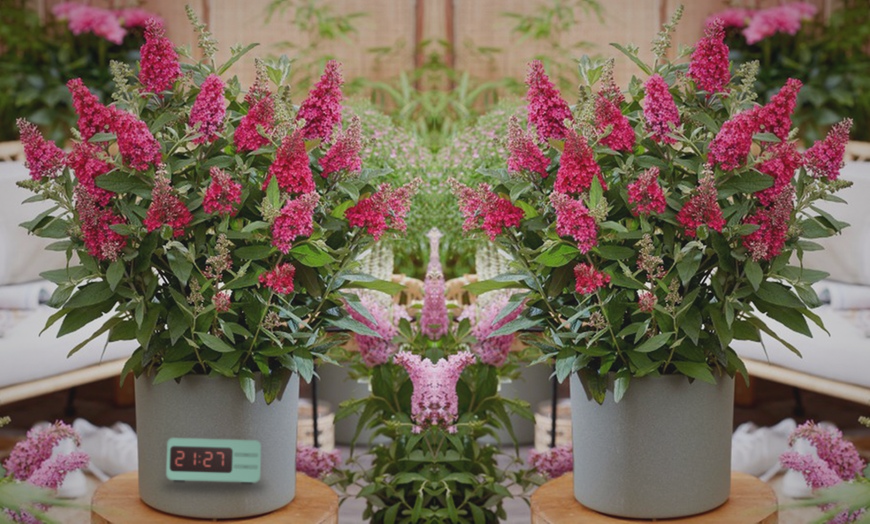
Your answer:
**21:27**
